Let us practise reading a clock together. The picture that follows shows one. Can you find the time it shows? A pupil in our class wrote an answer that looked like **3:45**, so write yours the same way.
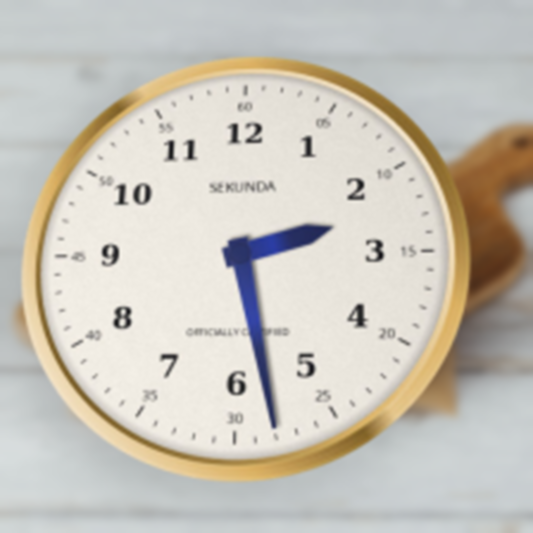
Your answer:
**2:28**
